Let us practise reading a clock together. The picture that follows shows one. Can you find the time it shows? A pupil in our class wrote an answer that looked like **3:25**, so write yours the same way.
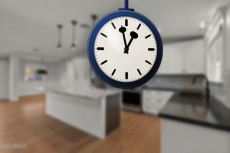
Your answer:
**12:58**
